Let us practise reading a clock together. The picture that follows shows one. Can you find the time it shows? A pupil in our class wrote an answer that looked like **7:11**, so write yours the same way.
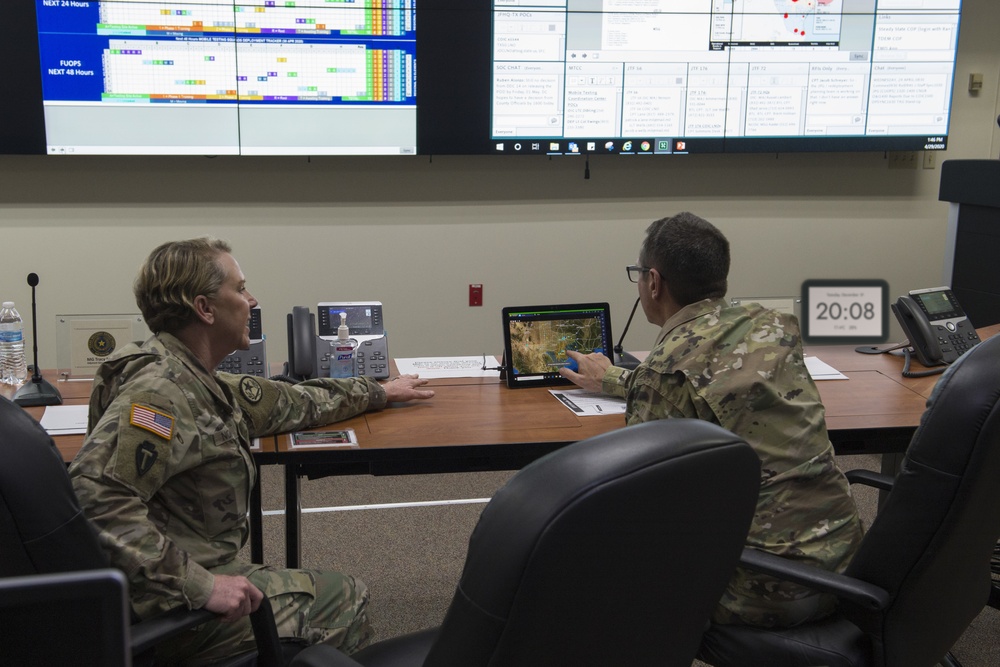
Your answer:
**20:08**
